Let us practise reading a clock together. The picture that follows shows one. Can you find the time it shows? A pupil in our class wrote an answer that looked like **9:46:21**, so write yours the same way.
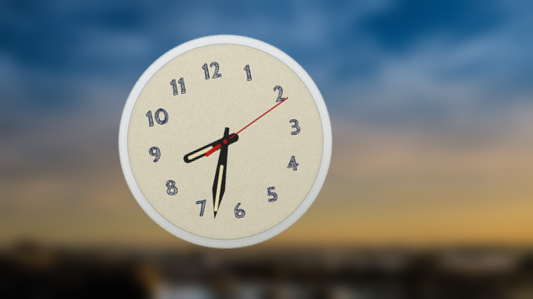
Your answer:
**8:33:11**
